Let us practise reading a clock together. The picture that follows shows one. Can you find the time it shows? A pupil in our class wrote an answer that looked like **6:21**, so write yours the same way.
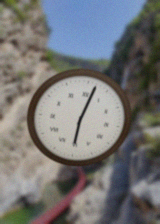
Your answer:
**6:02**
